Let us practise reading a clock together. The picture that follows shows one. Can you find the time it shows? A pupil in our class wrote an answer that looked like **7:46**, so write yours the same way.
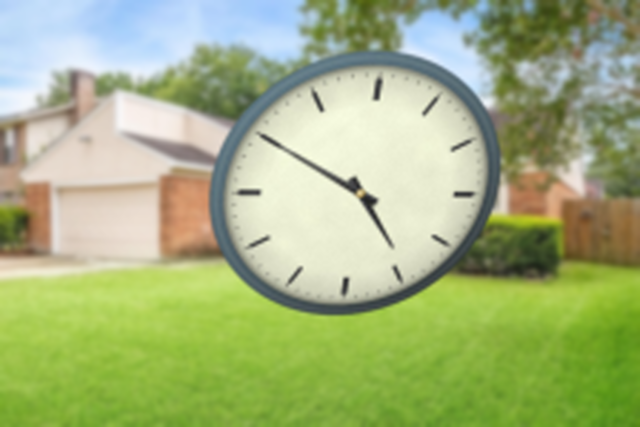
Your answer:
**4:50**
